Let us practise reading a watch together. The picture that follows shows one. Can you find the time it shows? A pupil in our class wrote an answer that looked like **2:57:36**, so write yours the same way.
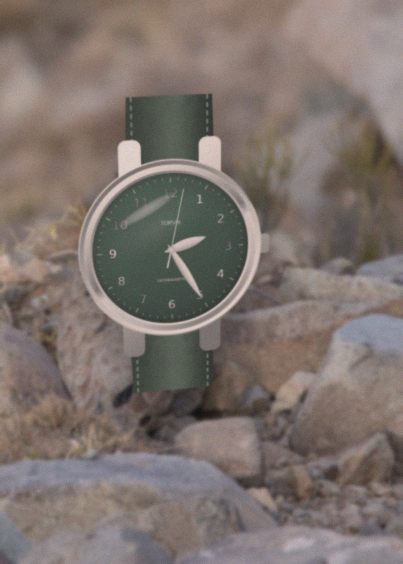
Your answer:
**2:25:02**
